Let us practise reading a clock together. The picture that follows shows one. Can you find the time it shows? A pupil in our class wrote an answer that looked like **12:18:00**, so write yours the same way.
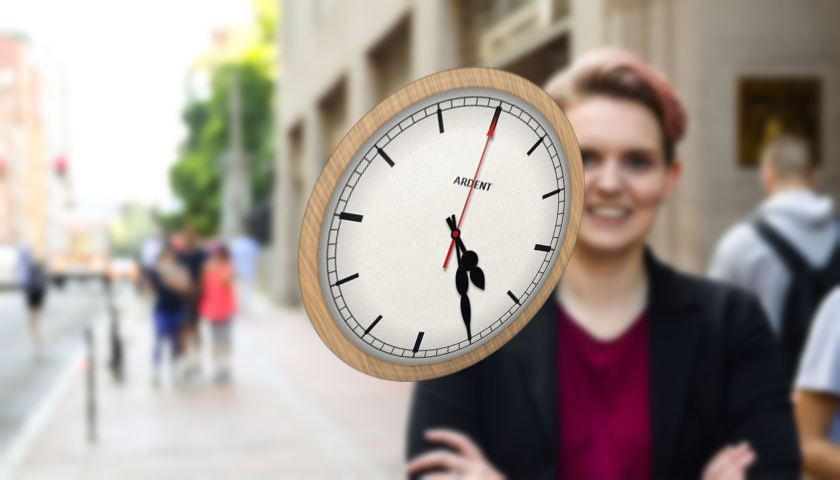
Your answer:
**4:25:00**
